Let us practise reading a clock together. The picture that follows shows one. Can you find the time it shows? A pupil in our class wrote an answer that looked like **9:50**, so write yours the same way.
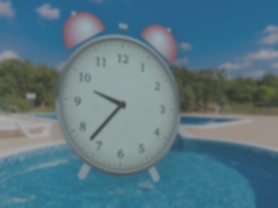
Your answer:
**9:37**
